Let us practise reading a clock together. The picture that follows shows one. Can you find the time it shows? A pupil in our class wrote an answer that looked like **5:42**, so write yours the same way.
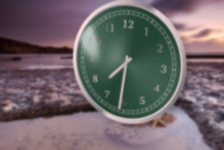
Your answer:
**7:31**
